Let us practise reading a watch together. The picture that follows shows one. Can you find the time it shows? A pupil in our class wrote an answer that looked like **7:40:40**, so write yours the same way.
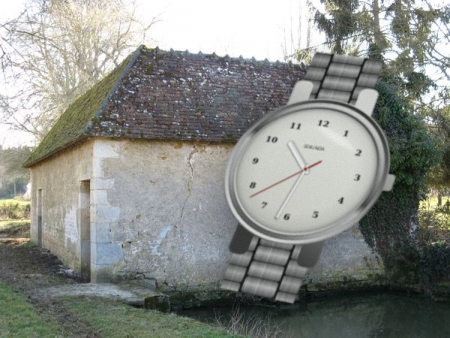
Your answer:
**10:31:38**
